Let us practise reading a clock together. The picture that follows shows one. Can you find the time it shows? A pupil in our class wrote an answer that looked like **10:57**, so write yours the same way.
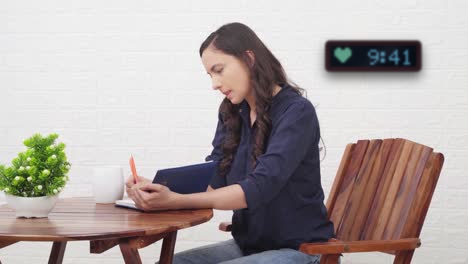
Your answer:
**9:41**
